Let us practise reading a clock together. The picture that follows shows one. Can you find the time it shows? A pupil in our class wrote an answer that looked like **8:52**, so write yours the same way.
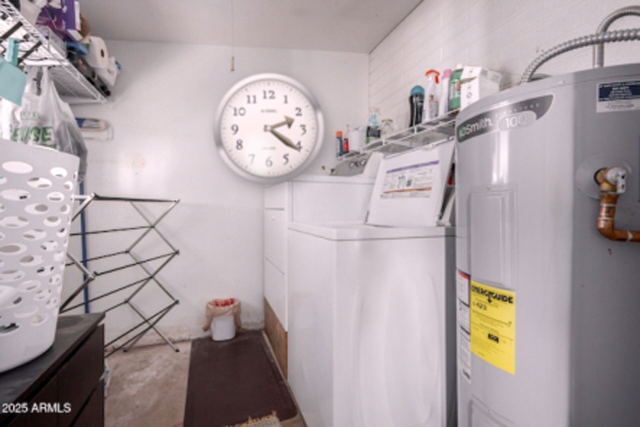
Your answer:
**2:21**
